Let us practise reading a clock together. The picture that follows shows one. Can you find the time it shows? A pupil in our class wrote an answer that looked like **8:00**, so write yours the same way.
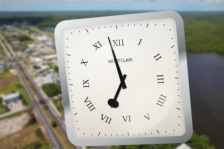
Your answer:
**6:58**
